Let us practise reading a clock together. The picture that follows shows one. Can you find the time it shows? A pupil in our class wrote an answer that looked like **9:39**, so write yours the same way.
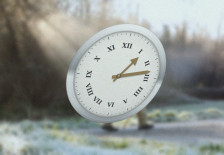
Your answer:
**1:13**
